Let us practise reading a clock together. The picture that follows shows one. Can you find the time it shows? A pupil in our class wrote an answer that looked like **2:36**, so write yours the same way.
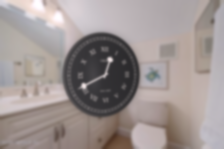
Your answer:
**12:41**
